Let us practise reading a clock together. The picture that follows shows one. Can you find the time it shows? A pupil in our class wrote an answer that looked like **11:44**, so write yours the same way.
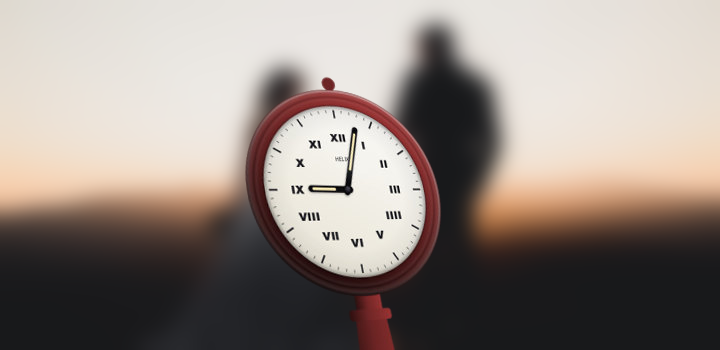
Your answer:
**9:03**
